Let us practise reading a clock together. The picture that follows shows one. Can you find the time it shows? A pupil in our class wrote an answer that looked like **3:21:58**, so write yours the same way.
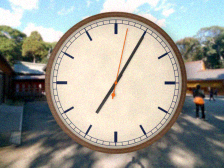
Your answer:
**7:05:02**
